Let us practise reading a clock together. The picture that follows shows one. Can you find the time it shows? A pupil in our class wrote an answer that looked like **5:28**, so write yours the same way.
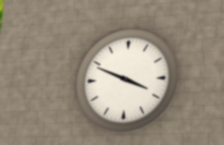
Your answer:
**3:49**
